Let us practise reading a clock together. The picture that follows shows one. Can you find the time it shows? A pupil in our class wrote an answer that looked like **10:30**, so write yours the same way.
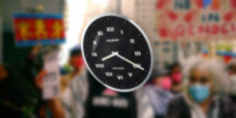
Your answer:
**8:20**
